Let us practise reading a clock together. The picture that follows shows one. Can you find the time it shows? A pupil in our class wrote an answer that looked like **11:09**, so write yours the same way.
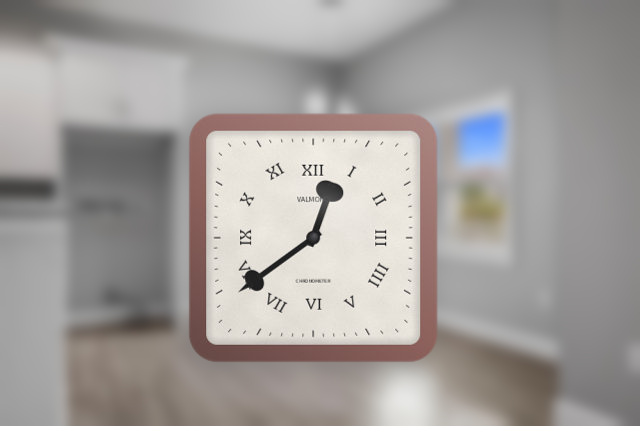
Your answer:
**12:39**
